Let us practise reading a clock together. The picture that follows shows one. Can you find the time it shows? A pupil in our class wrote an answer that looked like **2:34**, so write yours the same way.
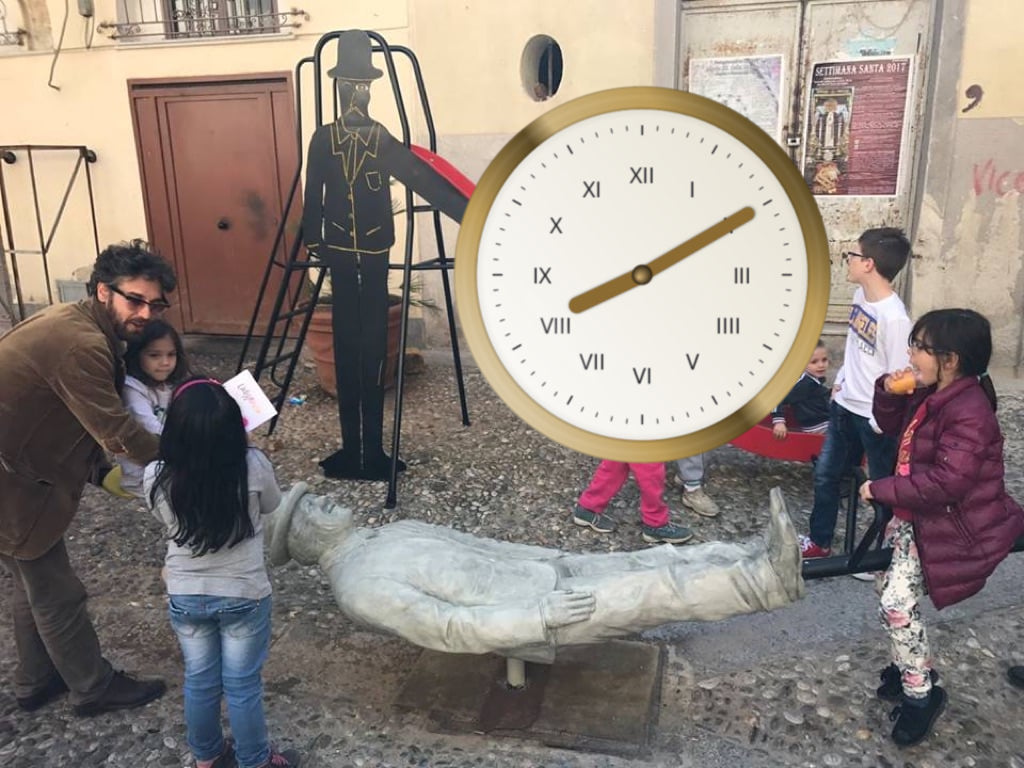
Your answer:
**8:10**
